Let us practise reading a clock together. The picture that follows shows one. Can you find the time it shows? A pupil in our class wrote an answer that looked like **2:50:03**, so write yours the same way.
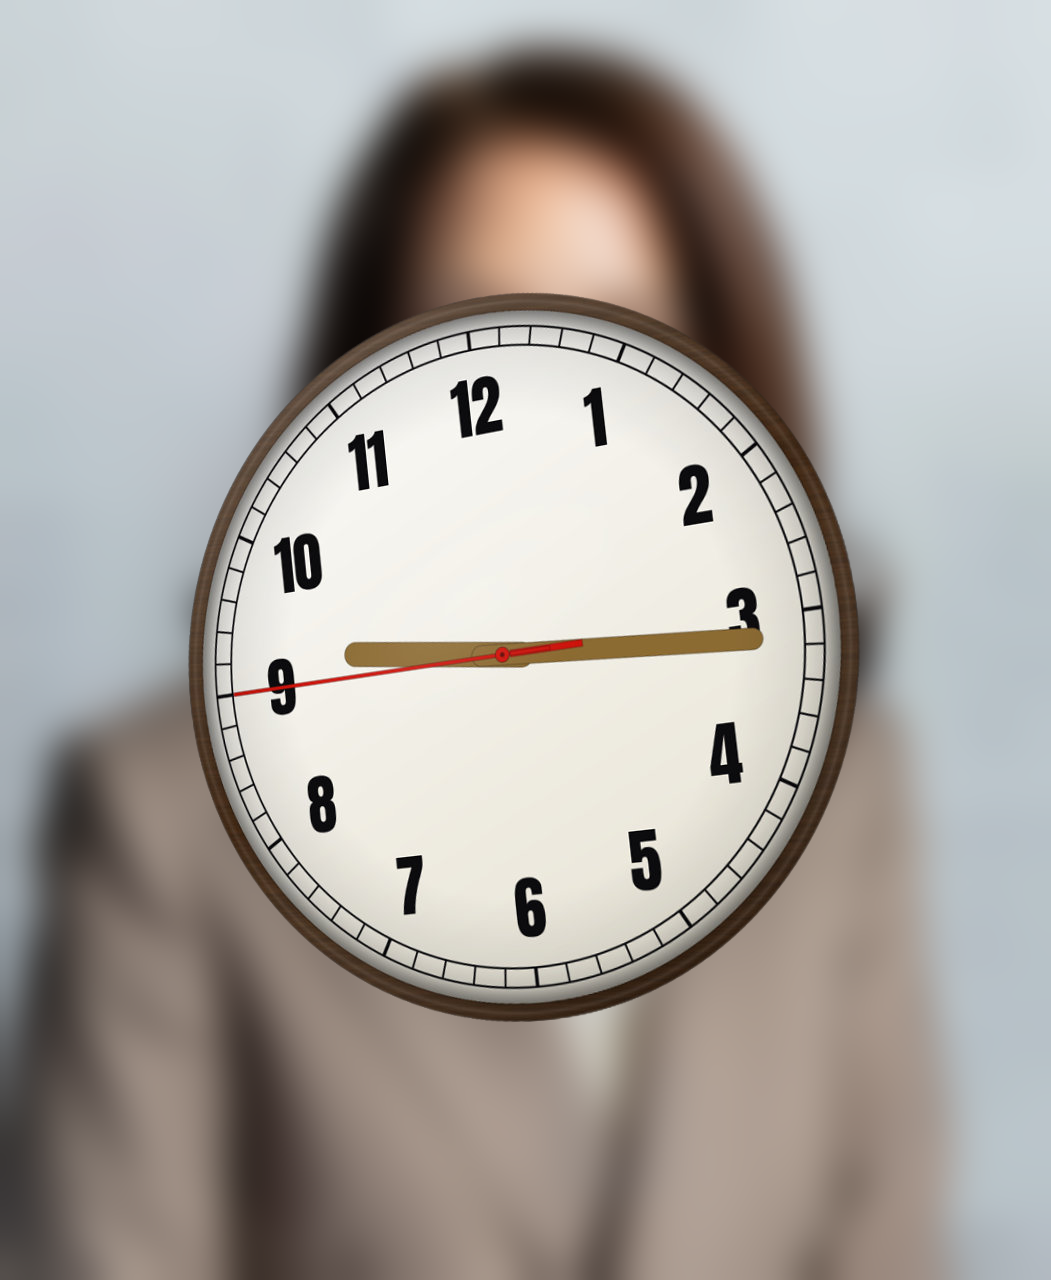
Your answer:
**9:15:45**
